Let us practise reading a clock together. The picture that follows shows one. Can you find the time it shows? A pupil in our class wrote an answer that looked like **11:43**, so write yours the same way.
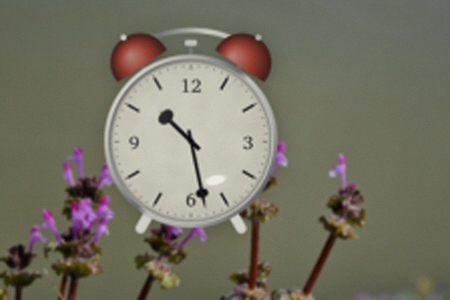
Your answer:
**10:28**
